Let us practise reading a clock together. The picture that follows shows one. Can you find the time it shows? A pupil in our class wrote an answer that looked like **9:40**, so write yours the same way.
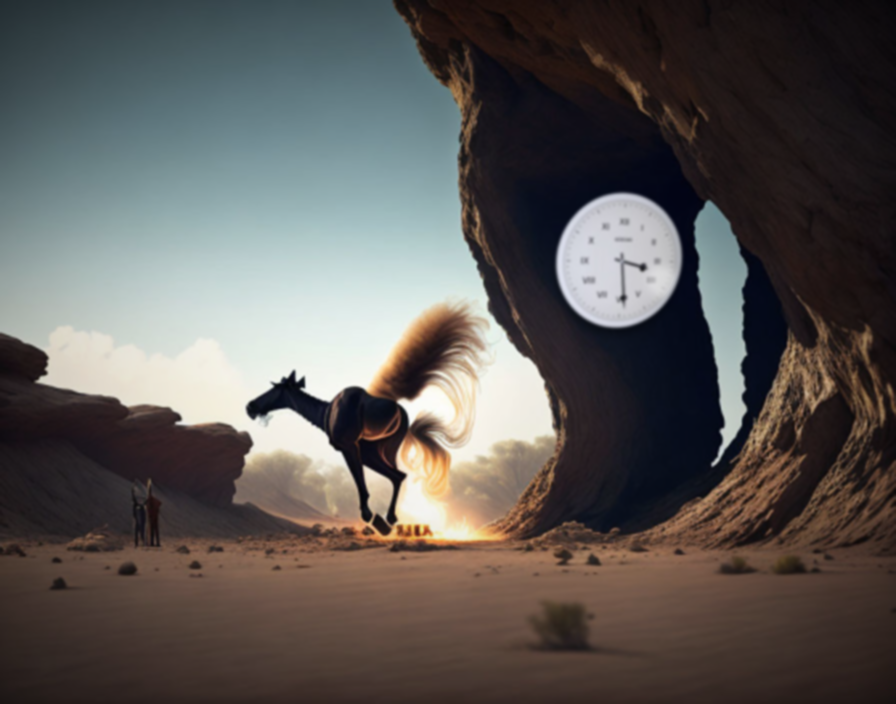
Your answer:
**3:29**
